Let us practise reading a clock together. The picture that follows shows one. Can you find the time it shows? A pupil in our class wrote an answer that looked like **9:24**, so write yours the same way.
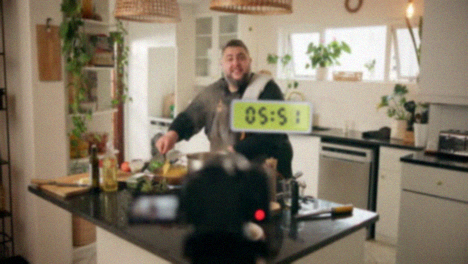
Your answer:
**5:51**
